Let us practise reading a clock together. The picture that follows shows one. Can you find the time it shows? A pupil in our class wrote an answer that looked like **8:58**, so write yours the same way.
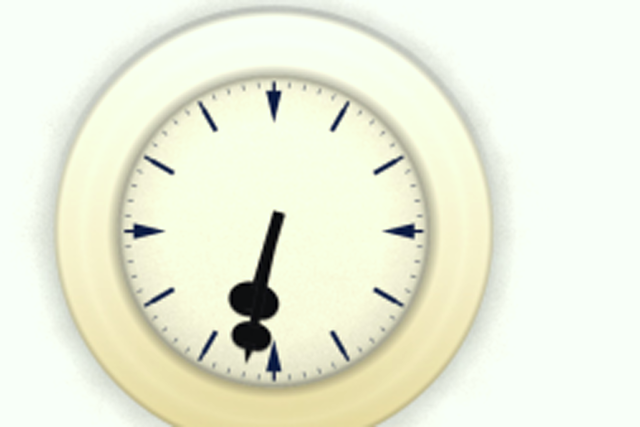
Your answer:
**6:32**
